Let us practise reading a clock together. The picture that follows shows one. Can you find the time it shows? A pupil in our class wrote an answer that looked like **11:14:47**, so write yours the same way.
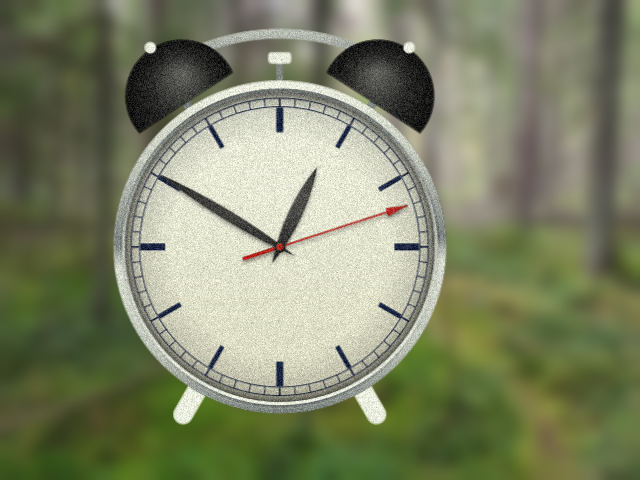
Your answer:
**12:50:12**
